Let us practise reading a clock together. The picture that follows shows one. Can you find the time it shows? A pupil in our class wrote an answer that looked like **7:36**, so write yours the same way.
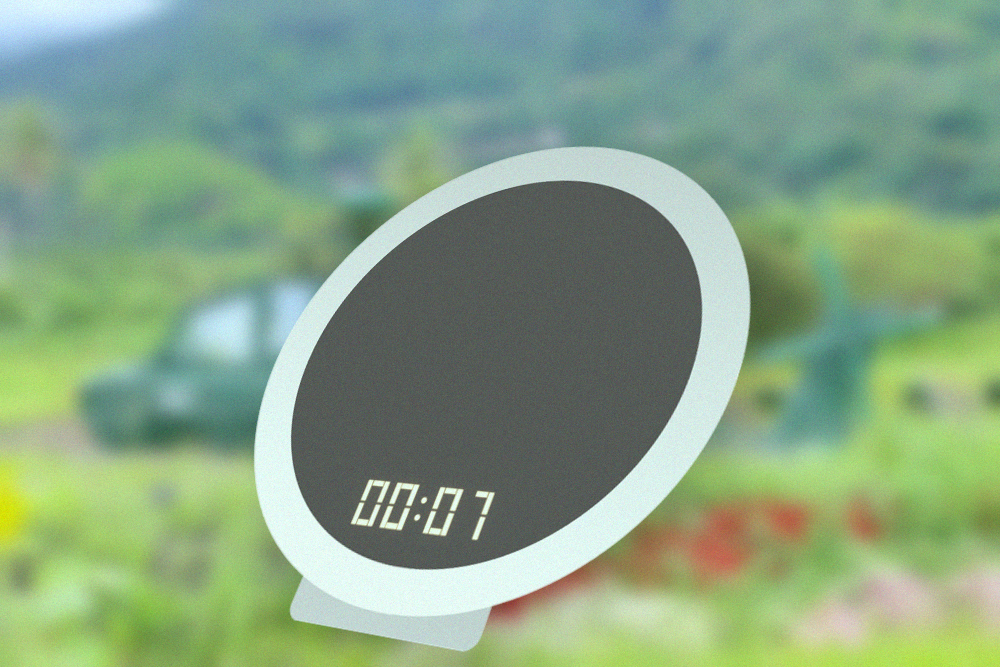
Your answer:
**0:07**
